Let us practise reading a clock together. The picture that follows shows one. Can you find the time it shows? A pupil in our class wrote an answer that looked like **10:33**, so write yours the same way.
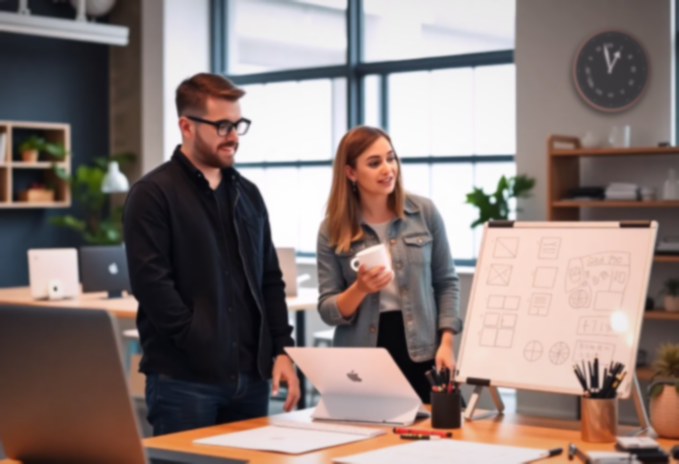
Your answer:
**12:58**
